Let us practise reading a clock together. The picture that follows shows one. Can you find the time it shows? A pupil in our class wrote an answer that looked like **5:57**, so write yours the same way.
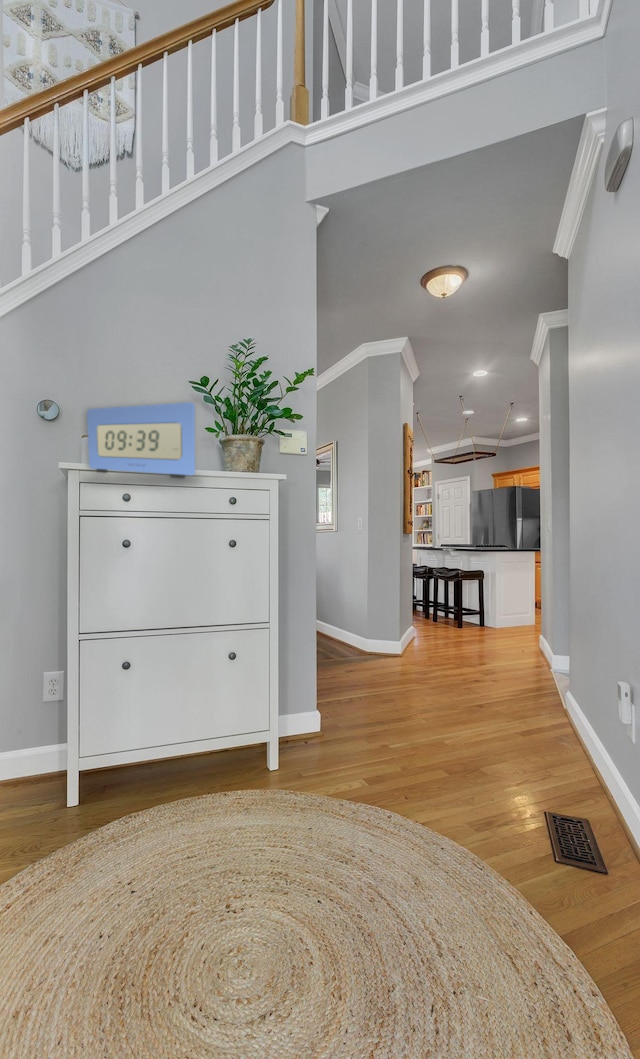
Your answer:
**9:39**
